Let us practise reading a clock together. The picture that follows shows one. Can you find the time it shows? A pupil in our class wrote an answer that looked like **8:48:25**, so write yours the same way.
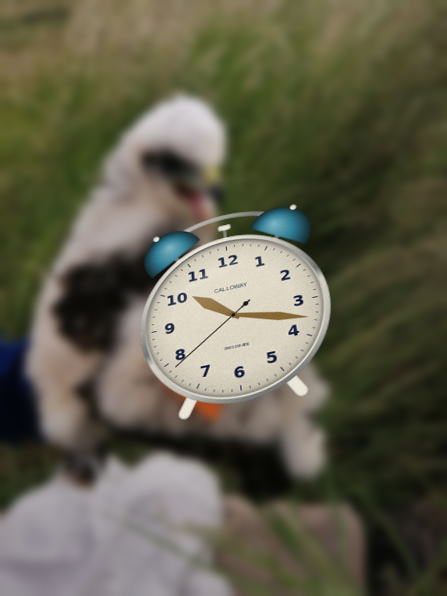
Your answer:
**10:17:39**
